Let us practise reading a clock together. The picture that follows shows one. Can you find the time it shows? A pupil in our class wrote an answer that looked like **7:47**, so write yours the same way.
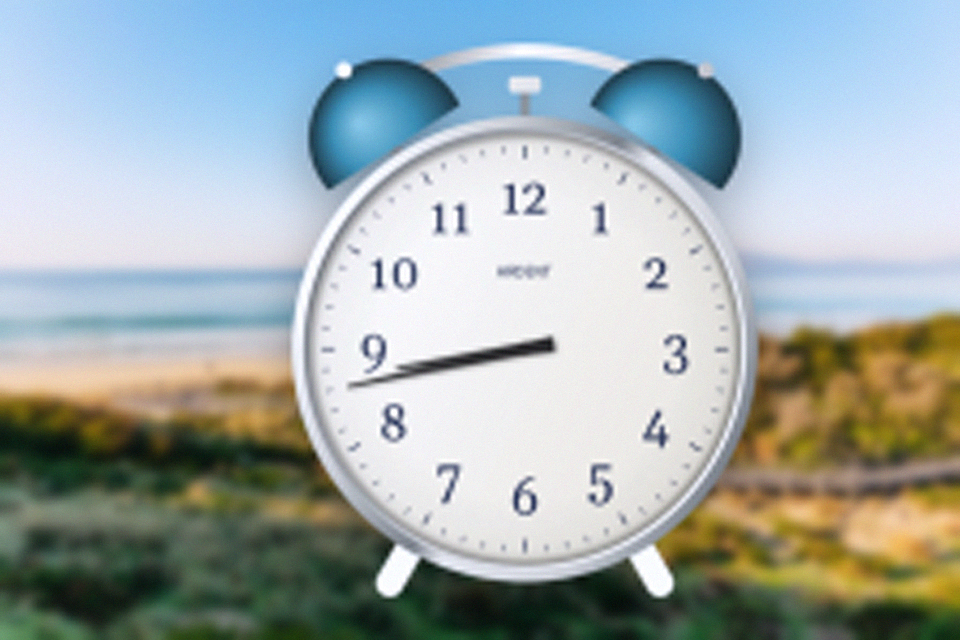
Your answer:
**8:43**
